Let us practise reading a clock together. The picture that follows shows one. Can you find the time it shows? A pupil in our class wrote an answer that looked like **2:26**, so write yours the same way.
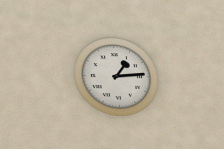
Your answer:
**1:14**
